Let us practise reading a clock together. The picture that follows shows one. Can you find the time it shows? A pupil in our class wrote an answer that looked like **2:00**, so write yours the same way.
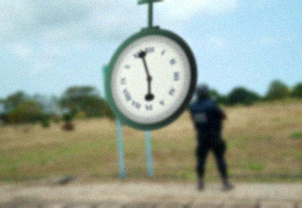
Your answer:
**5:57**
